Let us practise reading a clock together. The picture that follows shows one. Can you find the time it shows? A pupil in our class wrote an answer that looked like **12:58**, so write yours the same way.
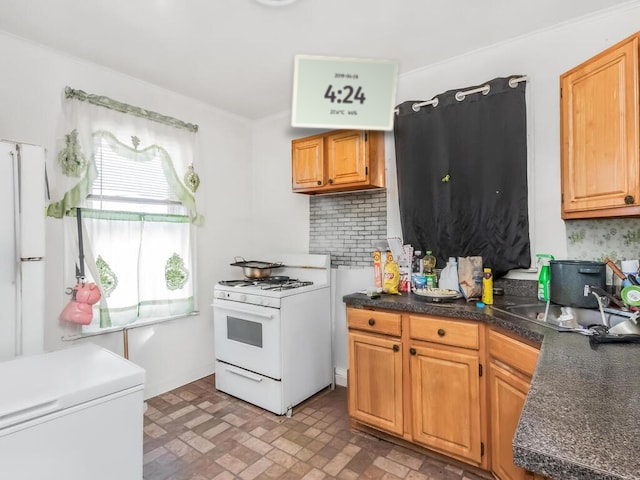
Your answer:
**4:24**
